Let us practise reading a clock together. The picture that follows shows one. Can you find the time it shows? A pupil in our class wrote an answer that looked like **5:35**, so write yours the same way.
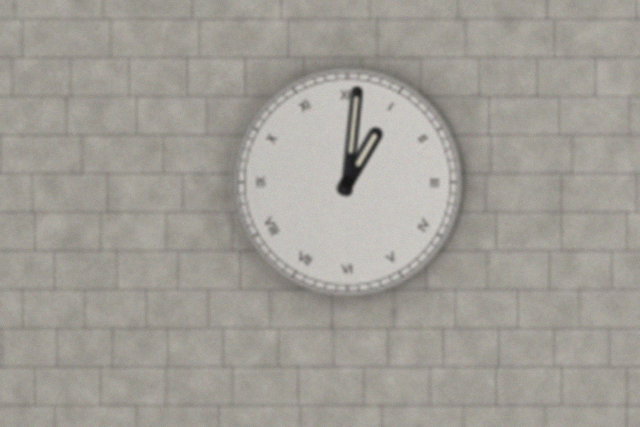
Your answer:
**1:01**
